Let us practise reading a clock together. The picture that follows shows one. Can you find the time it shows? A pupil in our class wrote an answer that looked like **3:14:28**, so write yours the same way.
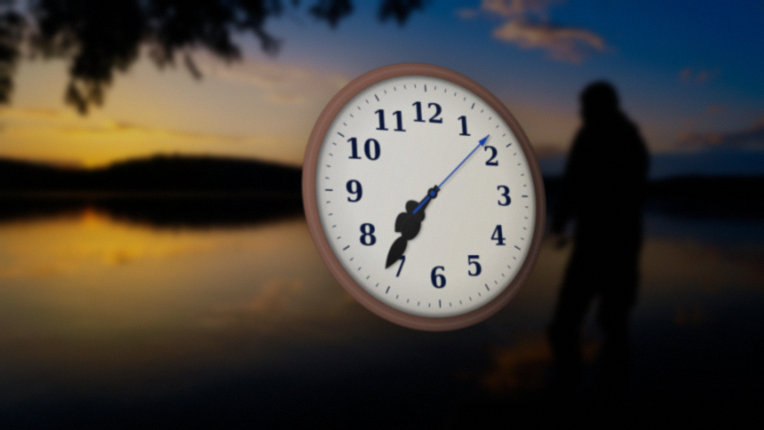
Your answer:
**7:36:08**
